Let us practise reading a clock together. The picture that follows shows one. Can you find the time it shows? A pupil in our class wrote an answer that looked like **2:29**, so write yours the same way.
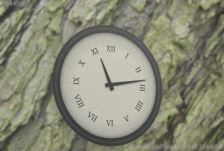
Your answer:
**11:13**
